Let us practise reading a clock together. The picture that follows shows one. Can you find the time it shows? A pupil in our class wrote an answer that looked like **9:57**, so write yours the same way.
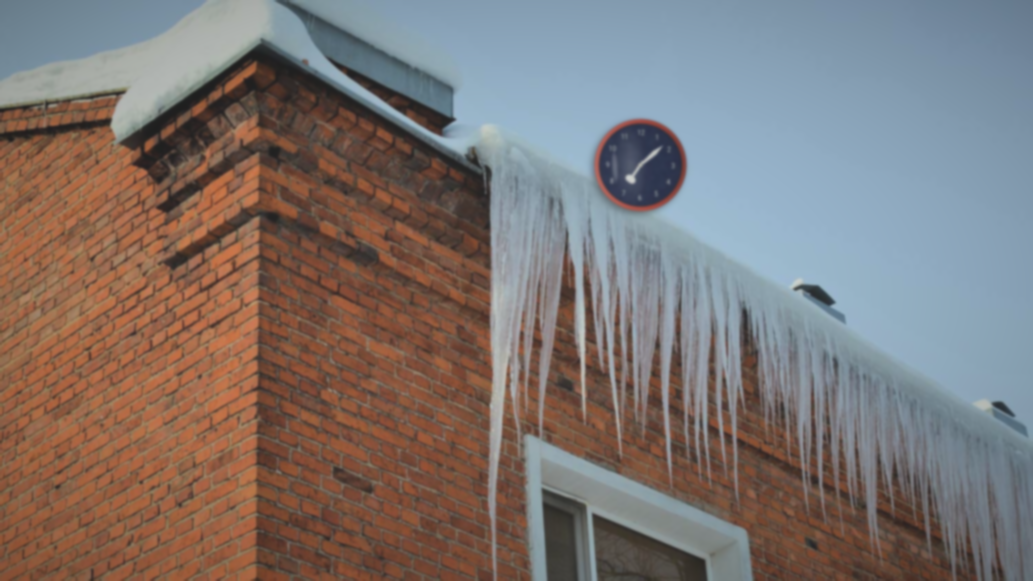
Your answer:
**7:08**
